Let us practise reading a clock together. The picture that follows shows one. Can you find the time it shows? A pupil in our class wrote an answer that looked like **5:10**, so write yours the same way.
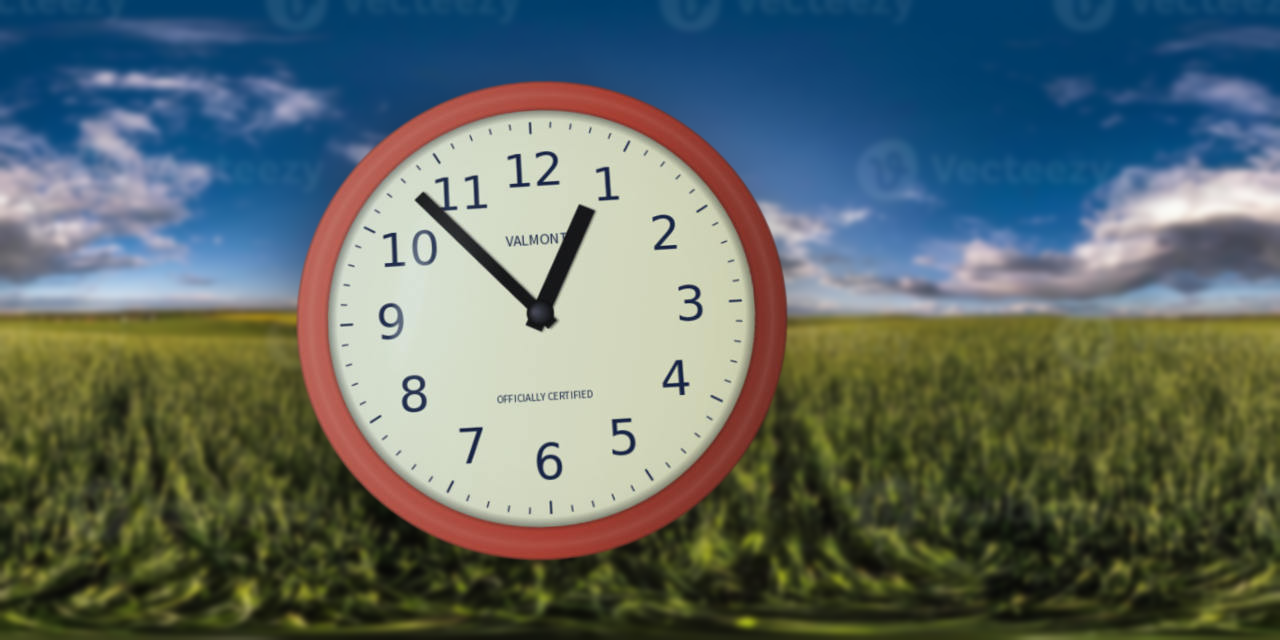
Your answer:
**12:53**
